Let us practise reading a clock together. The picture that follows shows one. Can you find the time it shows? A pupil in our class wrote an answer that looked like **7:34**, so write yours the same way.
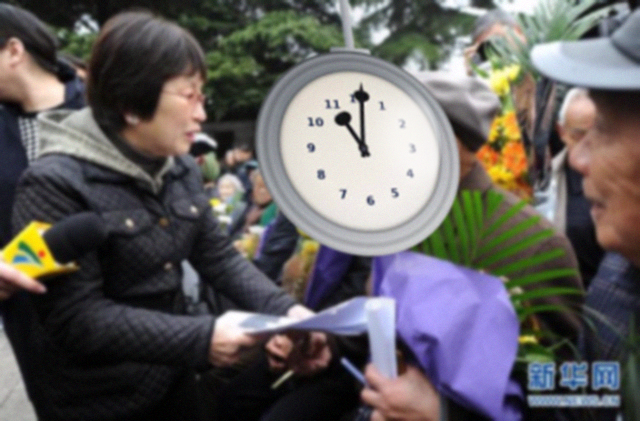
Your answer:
**11:01**
